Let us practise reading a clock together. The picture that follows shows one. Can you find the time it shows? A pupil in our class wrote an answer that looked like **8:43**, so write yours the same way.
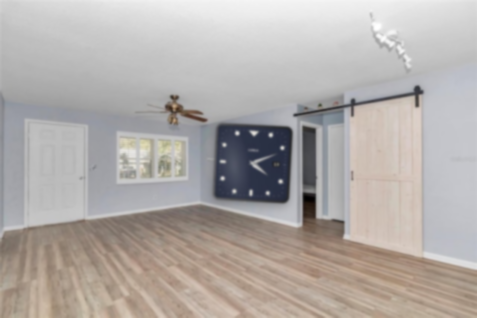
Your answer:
**4:11**
